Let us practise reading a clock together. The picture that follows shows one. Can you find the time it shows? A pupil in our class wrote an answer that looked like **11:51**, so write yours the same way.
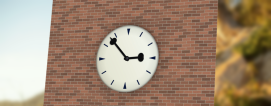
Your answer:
**2:53**
